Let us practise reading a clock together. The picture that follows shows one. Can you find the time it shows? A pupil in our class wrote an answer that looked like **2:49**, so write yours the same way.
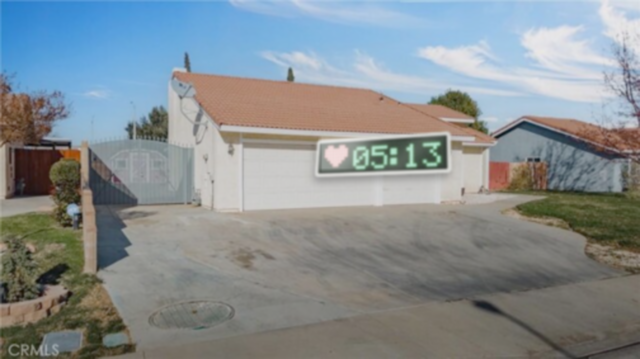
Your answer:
**5:13**
